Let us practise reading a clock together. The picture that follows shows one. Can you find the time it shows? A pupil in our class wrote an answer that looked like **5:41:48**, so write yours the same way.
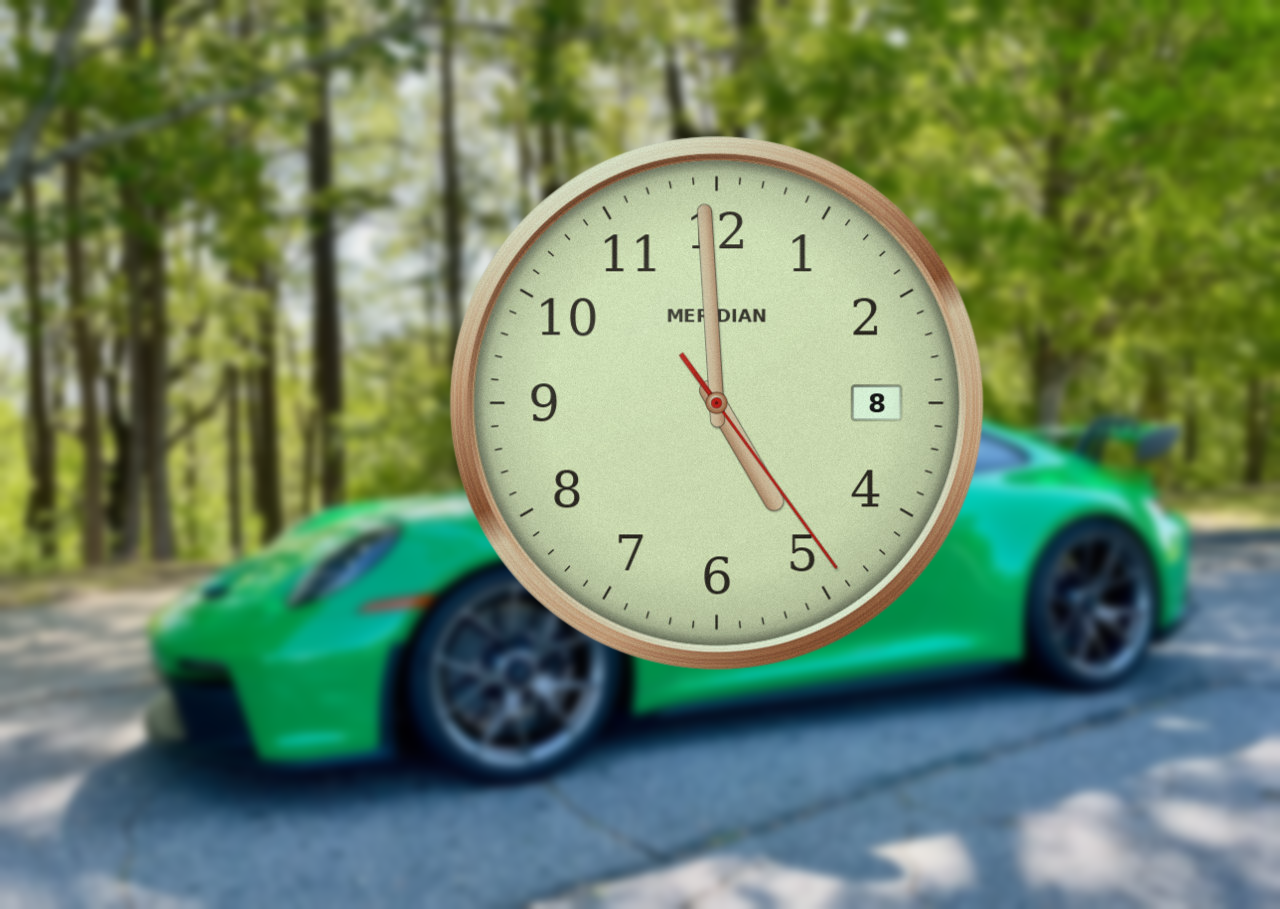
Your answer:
**4:59:24**
